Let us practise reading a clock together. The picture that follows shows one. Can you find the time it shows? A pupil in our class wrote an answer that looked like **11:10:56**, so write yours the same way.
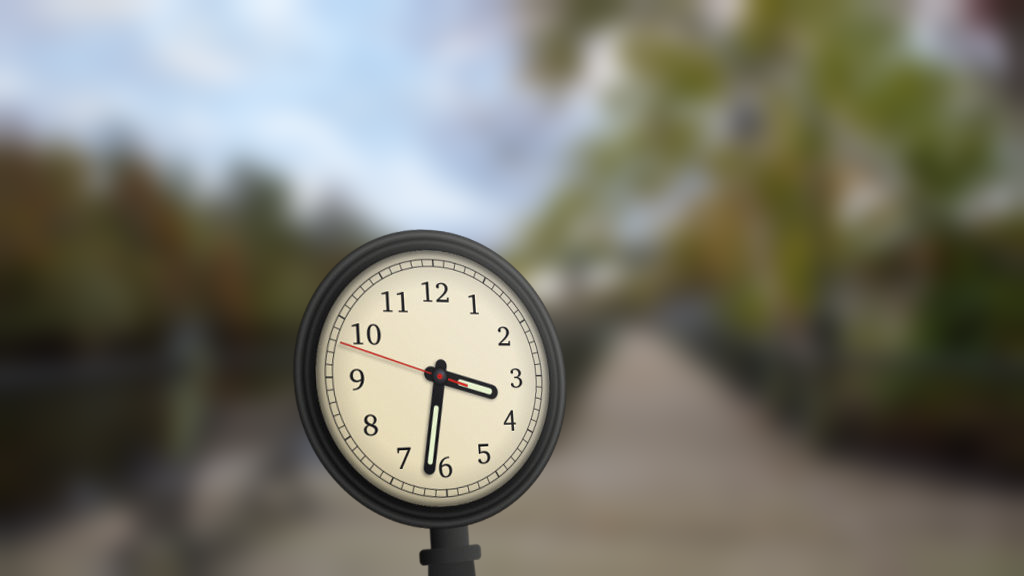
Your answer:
**3:31:48**
